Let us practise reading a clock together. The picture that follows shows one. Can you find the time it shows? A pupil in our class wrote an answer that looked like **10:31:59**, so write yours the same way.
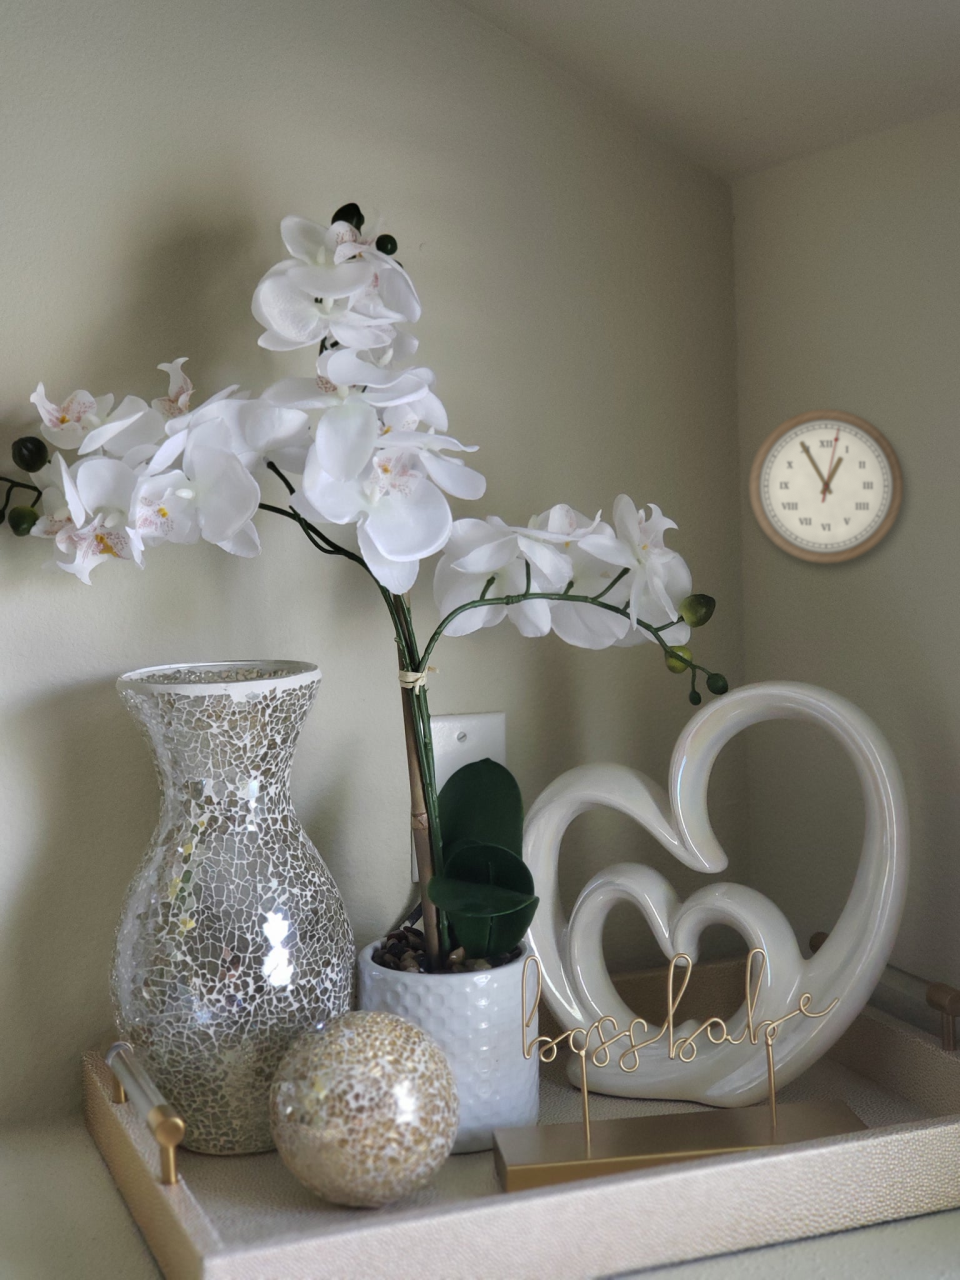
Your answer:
**12:55:02**
